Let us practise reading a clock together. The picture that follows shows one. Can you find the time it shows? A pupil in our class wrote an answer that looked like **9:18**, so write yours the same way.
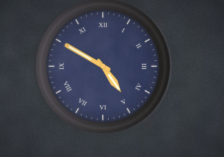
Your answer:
**4:50**
